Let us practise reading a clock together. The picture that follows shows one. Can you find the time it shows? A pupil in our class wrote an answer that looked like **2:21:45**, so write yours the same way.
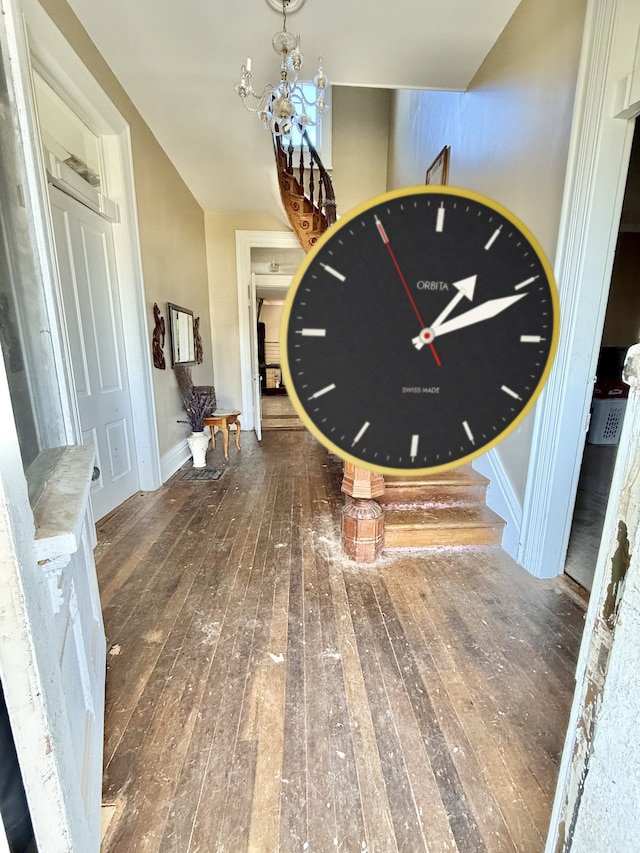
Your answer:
**1:10:55**
